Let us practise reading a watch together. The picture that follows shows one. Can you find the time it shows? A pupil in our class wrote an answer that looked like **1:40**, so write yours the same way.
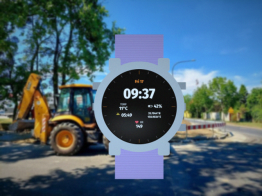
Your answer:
**9:37**
